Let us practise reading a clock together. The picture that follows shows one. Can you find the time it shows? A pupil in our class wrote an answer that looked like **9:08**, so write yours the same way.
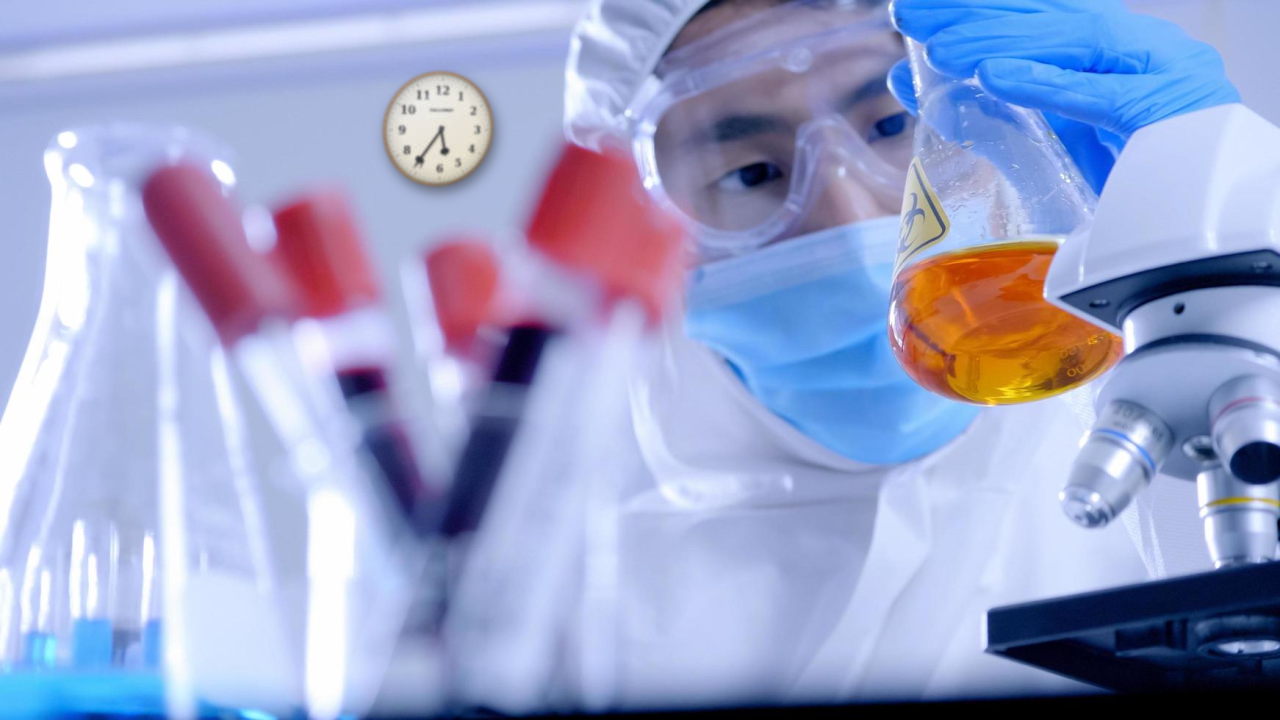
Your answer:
**5:36**
